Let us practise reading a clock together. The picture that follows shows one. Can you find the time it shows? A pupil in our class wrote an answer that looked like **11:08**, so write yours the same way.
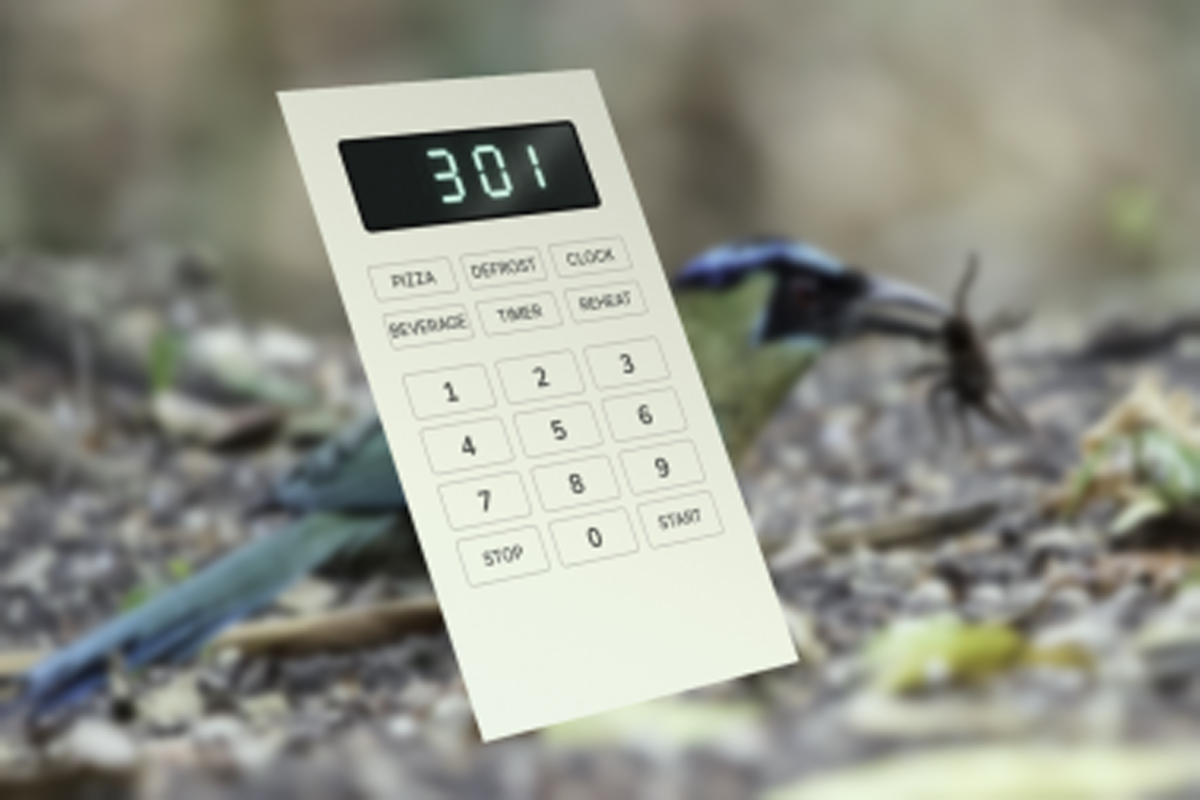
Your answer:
**3:01**
